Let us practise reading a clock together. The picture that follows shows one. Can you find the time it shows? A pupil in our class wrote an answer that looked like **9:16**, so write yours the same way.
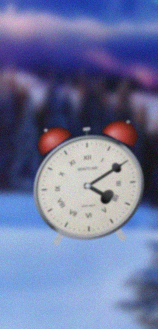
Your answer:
**4:10**
